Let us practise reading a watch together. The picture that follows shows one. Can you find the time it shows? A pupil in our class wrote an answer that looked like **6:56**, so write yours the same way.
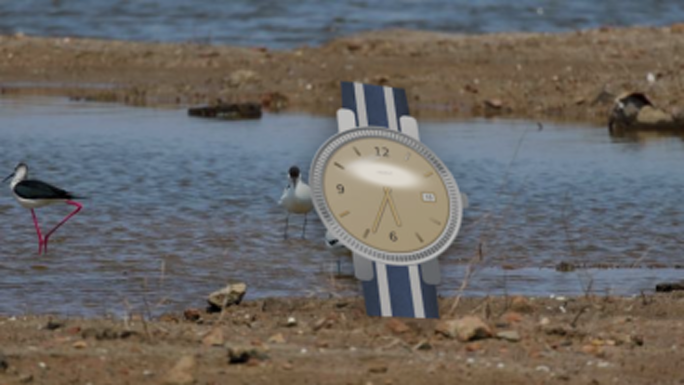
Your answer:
**5:34**
